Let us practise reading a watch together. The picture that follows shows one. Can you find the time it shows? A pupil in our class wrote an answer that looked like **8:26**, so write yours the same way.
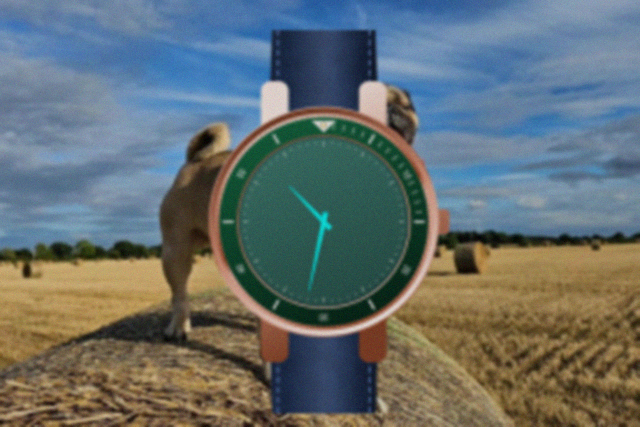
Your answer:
**10:32**
